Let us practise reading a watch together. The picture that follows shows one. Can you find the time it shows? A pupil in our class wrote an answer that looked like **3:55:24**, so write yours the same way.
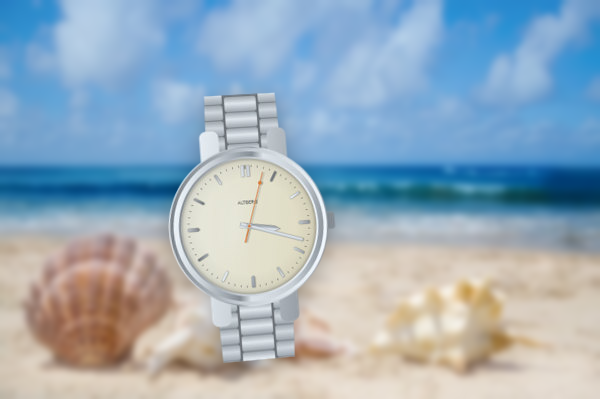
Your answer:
**3:18:03**
